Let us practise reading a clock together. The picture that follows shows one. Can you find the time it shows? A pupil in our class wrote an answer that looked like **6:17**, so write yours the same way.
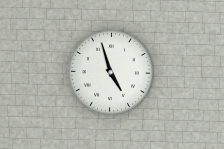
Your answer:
**4:57**
